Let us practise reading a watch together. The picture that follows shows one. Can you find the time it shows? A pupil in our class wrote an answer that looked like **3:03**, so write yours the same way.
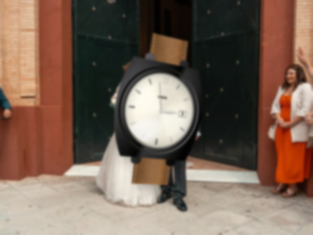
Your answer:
**2:58**
